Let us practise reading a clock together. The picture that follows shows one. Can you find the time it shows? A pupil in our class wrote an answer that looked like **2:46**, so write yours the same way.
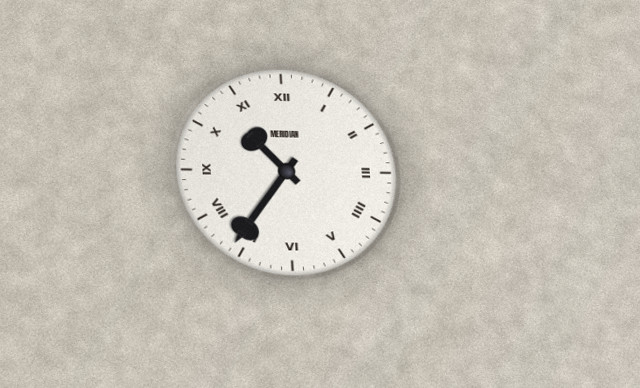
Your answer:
**10:36**
